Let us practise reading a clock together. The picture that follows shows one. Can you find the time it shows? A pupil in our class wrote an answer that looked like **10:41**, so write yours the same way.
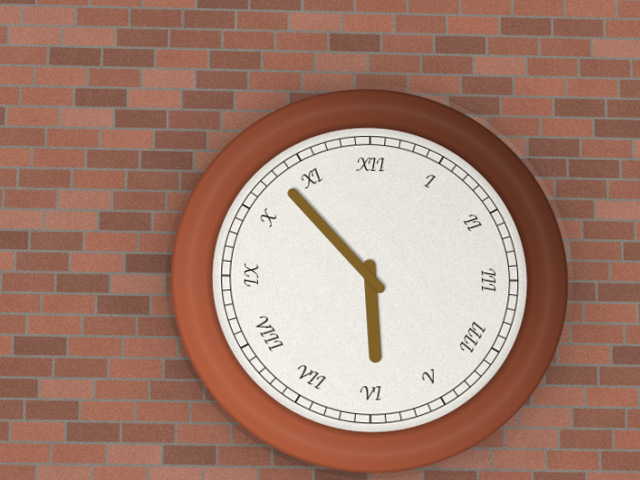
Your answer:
**5:53**
